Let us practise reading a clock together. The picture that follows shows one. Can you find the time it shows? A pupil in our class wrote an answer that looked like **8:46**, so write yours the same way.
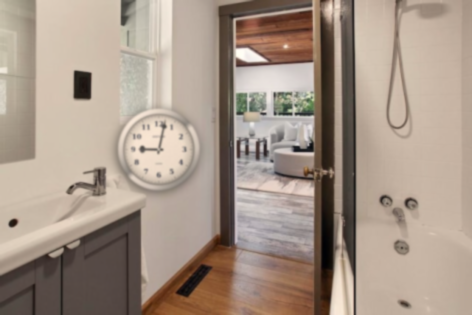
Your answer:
**9:02**
